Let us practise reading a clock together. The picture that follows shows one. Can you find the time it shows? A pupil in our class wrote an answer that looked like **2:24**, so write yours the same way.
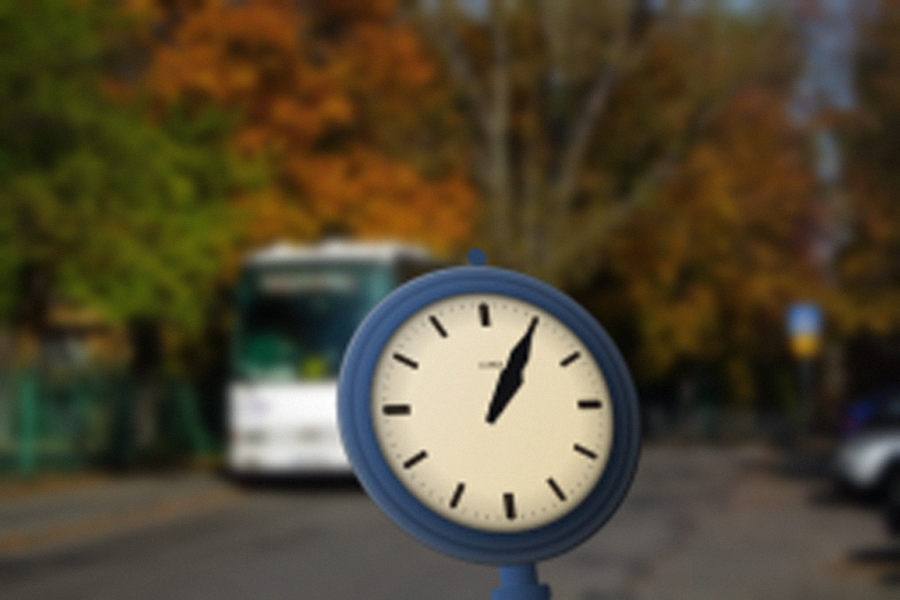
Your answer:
**1:05**
